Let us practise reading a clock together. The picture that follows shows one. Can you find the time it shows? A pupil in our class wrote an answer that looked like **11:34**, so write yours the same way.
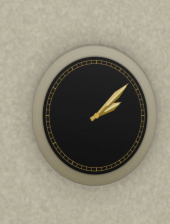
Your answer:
**2:08**
